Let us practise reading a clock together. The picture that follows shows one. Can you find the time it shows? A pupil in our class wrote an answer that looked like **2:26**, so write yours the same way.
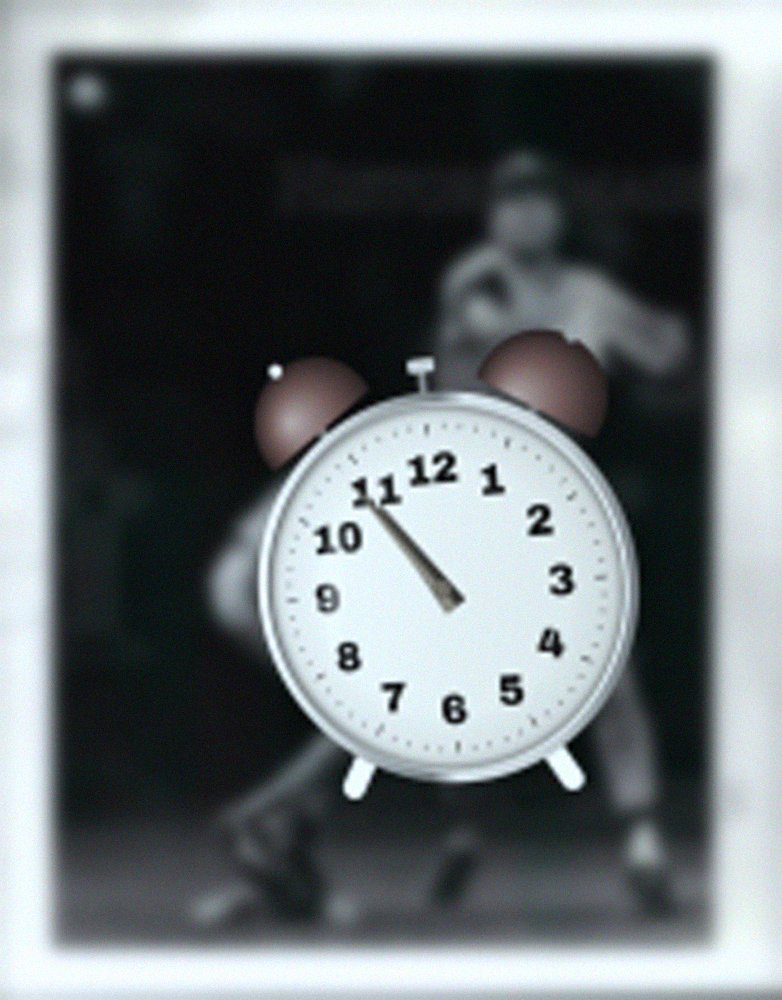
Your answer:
**10:54**
